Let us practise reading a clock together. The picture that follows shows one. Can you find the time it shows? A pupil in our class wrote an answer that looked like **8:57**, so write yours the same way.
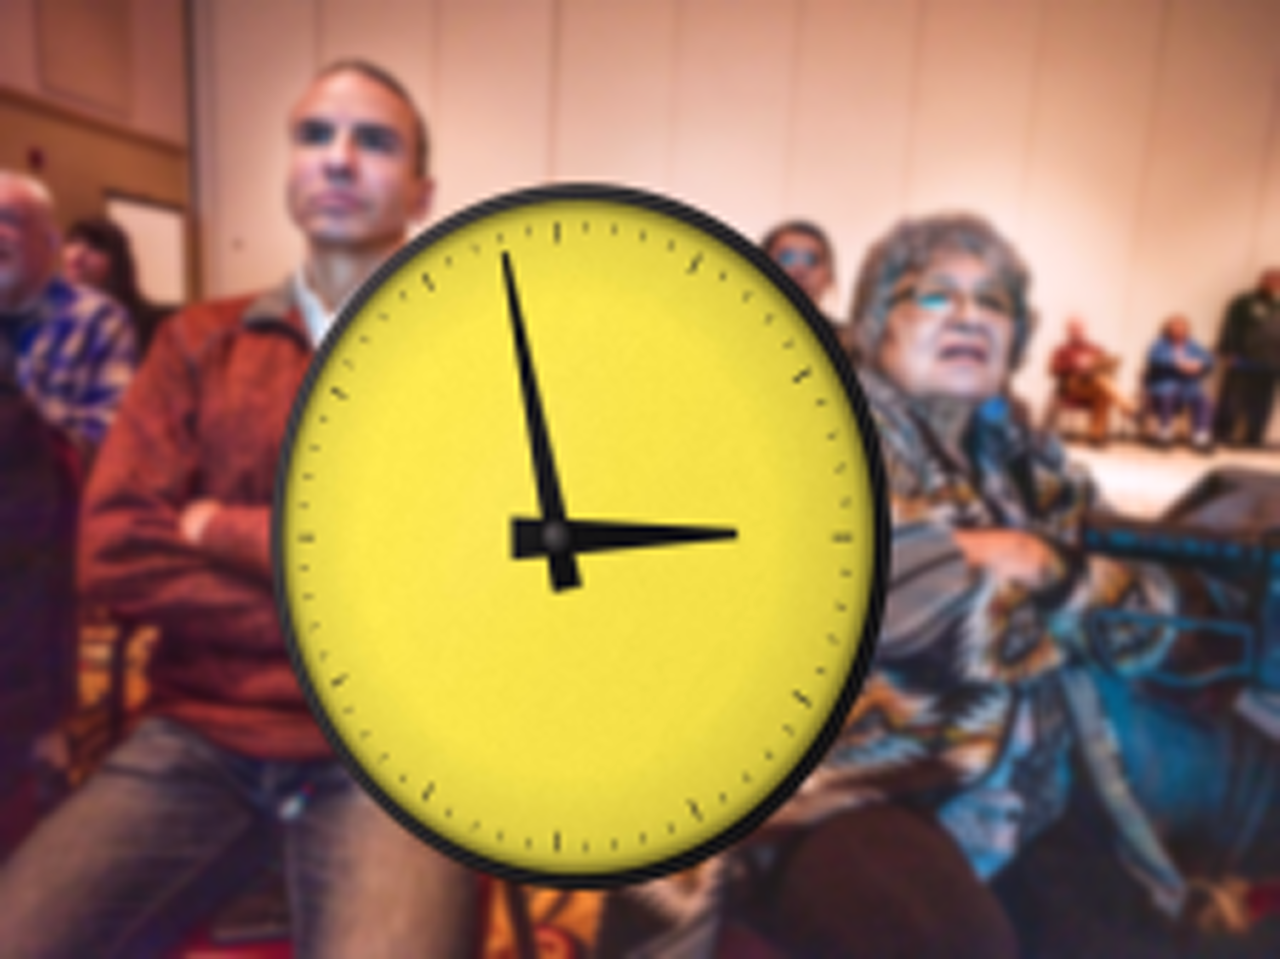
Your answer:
**2:58**
